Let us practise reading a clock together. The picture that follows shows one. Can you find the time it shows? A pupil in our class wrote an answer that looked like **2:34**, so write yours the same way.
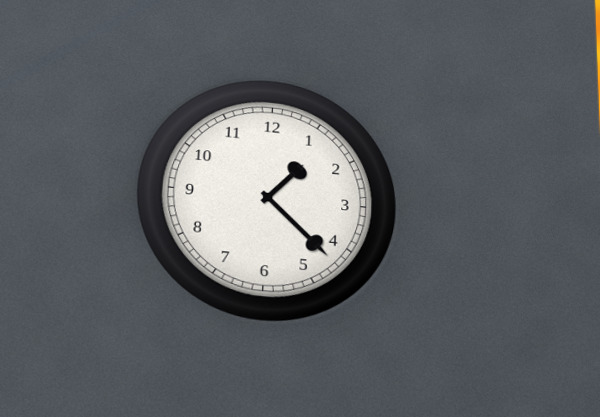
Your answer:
**1:22**
